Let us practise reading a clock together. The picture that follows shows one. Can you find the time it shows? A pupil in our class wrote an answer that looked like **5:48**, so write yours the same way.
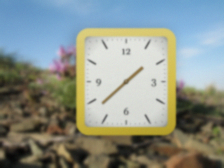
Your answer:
**1:38**
